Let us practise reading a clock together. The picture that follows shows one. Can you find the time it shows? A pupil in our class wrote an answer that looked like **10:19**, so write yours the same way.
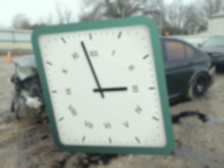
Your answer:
**2:58**
